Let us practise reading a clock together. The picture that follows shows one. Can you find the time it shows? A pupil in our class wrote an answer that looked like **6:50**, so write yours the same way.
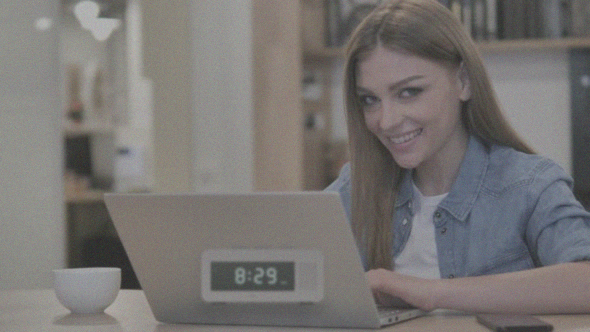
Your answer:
**8:29**
